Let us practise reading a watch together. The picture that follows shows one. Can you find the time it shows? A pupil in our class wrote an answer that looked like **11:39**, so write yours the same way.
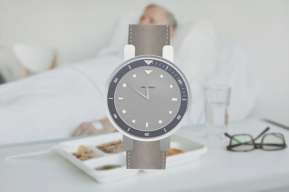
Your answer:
**11:51**
